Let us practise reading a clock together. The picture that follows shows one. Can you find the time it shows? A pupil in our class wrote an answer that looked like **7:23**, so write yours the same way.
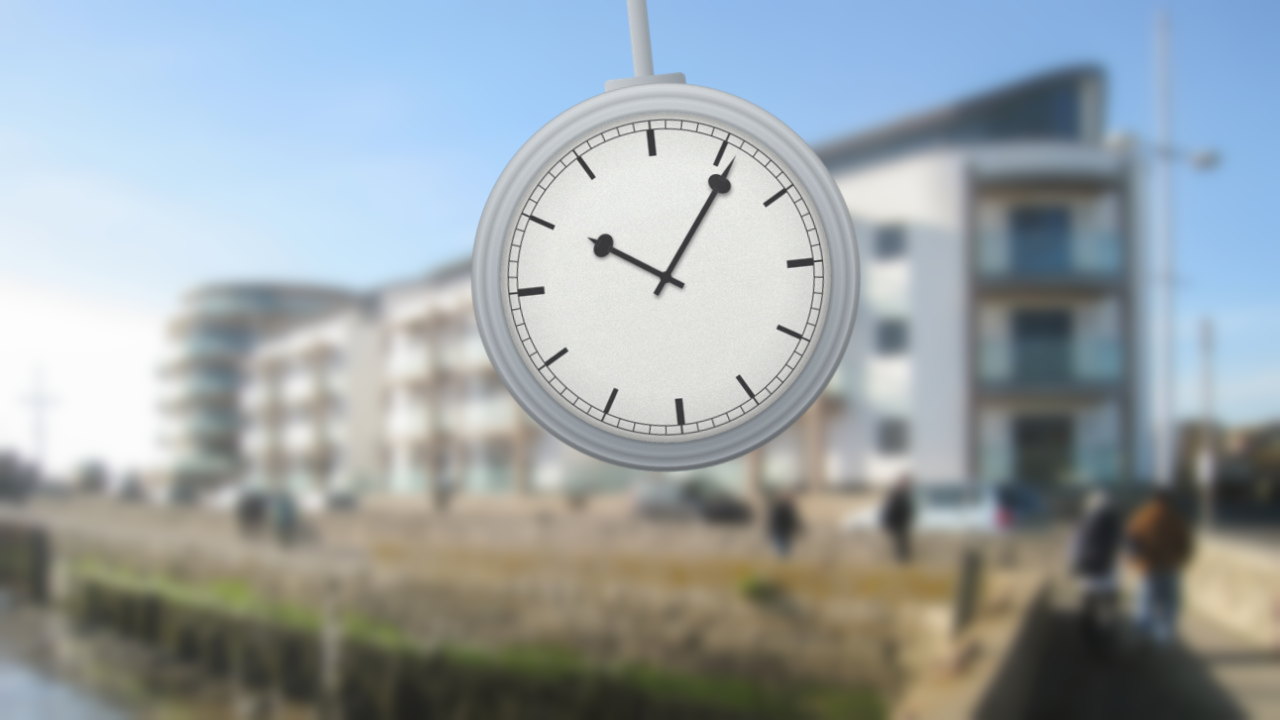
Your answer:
**10:06**
